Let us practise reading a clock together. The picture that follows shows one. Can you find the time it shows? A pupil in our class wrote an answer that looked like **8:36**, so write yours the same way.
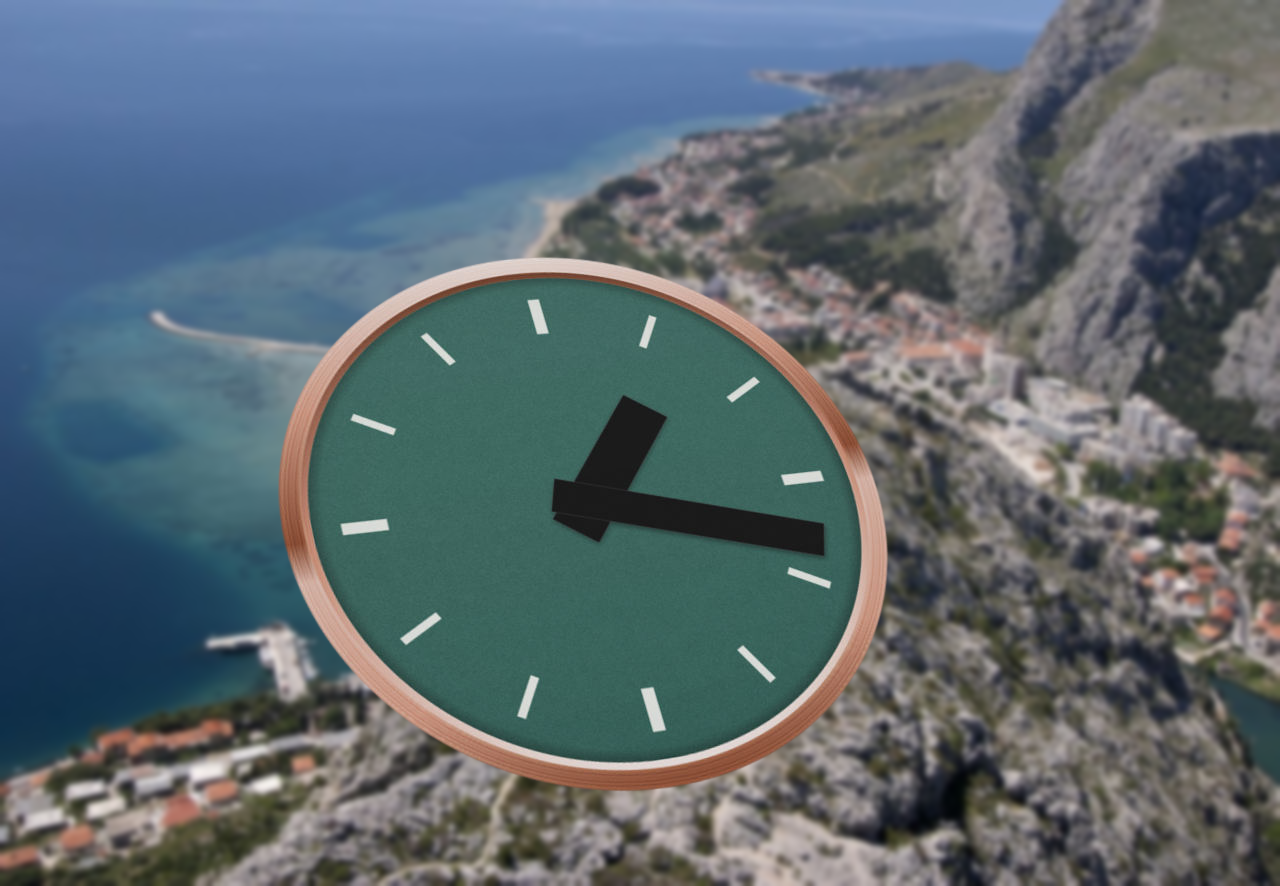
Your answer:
**1:18**
